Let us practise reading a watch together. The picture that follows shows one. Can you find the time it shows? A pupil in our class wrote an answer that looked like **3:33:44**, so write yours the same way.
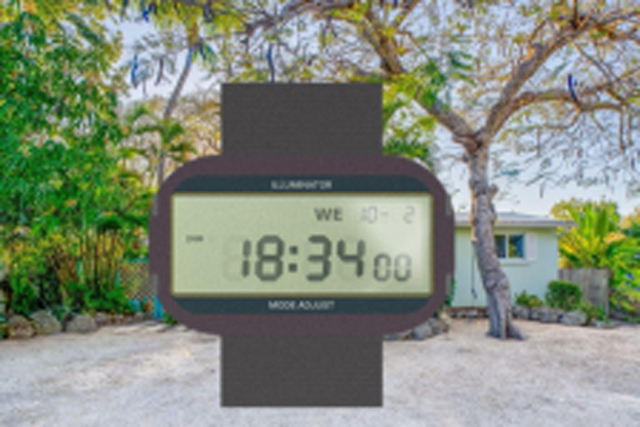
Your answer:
**18:34:00**
